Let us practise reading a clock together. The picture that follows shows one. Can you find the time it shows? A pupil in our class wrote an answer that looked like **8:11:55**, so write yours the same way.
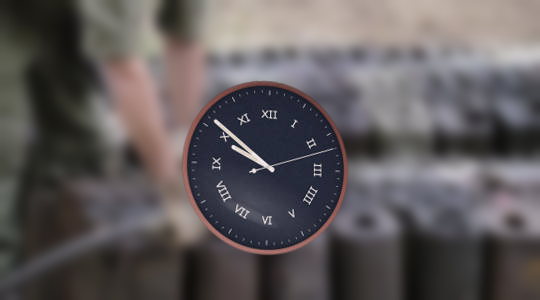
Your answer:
**9:51:12**
